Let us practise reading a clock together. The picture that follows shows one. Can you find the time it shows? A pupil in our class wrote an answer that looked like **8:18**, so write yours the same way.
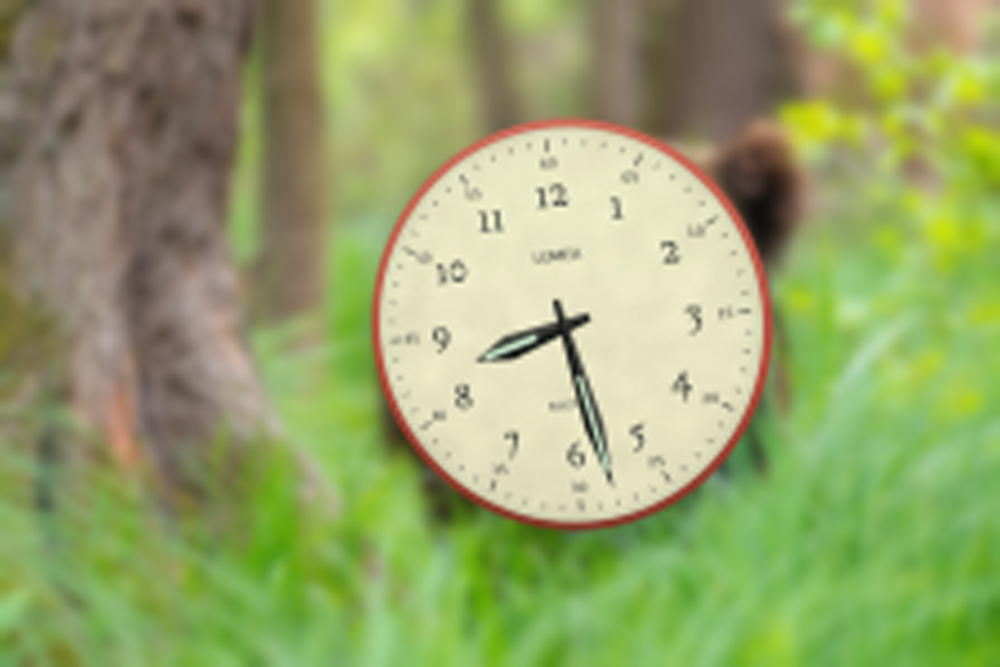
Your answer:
**8:28**
